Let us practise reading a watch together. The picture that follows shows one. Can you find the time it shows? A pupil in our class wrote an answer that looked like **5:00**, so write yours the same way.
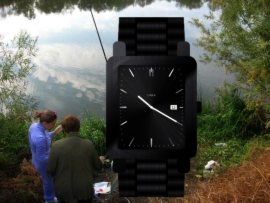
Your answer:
**10:20**
